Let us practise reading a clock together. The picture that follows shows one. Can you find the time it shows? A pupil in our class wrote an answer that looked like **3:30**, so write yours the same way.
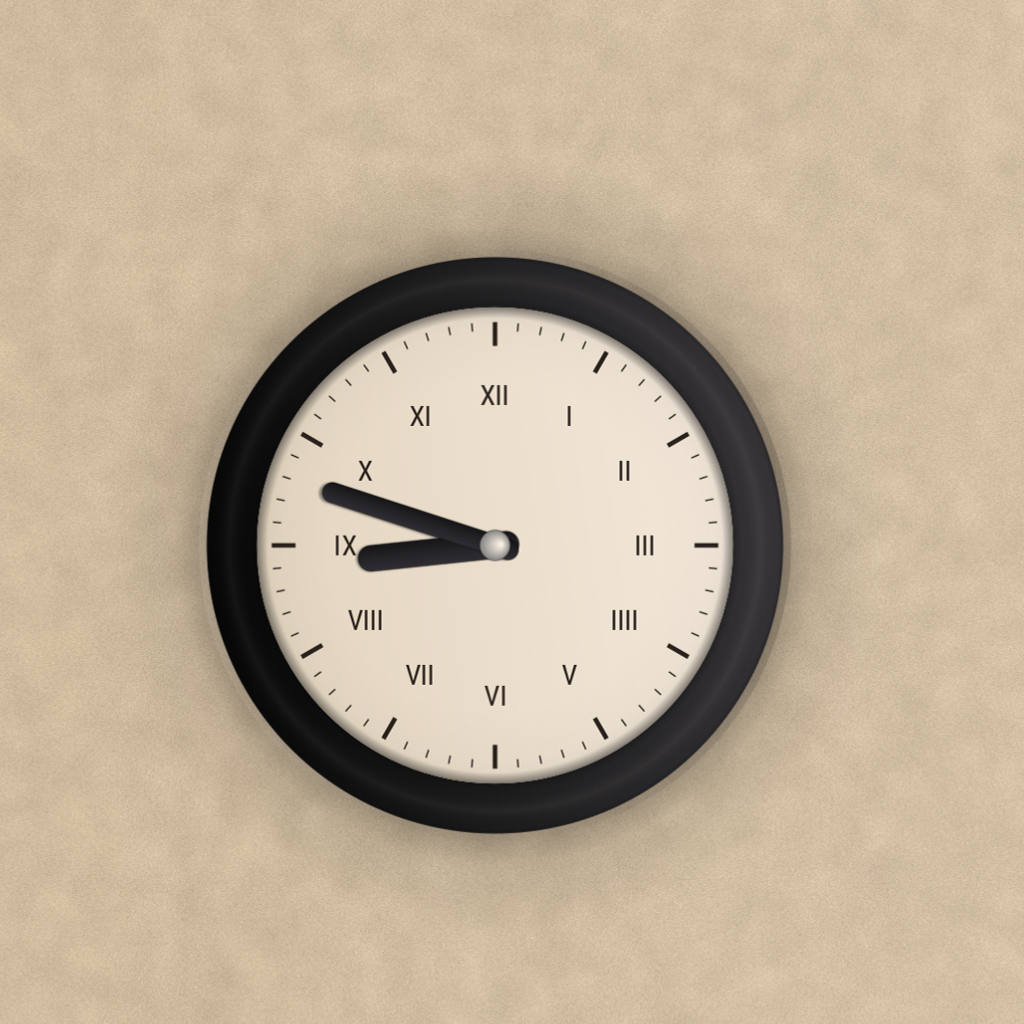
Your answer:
**8:48**
